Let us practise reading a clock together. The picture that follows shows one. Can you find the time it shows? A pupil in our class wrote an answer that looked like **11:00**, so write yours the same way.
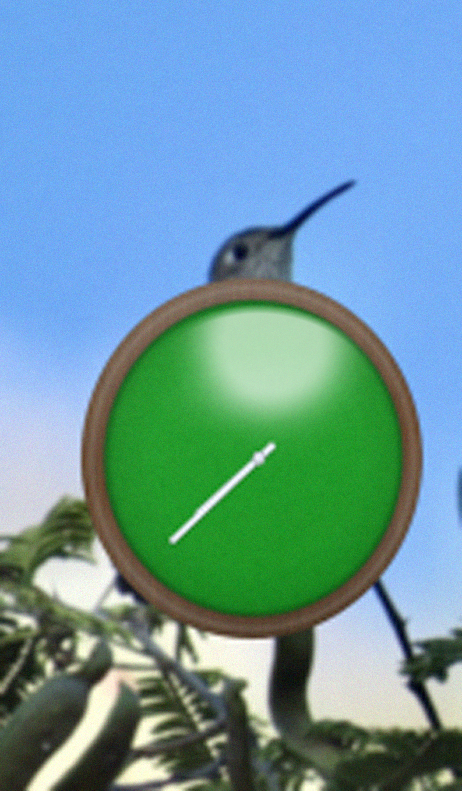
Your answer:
**7:38**
